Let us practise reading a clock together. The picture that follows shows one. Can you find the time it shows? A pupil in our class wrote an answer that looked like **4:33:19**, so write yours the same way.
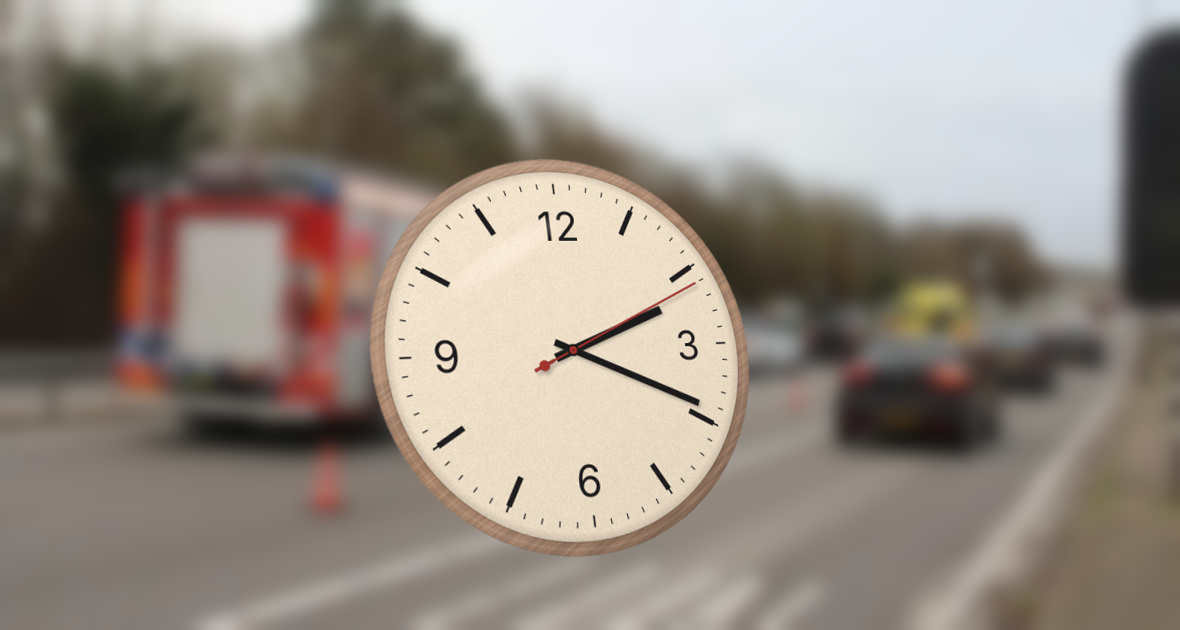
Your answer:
**2:19:11**
